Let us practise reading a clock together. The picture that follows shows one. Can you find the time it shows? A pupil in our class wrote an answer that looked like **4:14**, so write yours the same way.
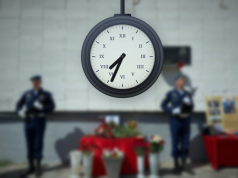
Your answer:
**7:34**
